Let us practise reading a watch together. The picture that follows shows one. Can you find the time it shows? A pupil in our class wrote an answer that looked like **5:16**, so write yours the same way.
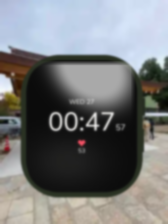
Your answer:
**0:47**
